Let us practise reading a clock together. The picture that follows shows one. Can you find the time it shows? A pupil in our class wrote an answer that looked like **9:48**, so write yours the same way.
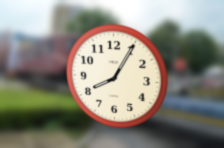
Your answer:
**8:05**
